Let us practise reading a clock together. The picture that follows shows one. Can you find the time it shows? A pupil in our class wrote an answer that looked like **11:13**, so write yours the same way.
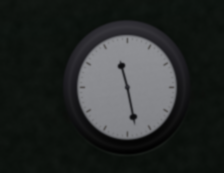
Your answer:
**11:28**
